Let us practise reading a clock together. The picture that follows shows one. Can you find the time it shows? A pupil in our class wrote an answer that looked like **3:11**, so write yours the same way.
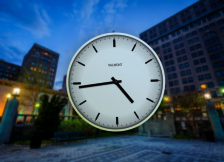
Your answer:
**4:44**
